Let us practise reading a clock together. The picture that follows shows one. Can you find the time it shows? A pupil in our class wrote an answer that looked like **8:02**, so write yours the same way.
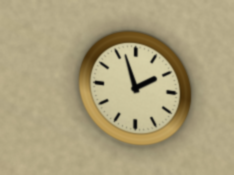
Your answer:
**1:57**
